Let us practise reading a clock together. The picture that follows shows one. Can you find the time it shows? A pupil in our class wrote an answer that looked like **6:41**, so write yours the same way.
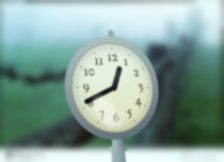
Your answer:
**12:41**
